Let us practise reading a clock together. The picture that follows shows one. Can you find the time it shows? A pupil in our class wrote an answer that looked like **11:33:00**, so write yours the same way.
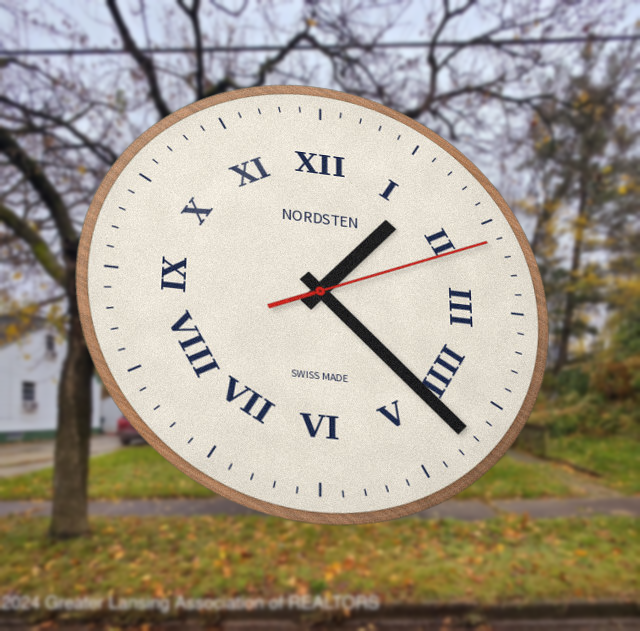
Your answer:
**1:22:11**
